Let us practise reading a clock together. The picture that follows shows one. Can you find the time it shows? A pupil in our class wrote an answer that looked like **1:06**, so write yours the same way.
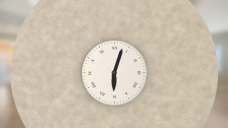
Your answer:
**6:03**
